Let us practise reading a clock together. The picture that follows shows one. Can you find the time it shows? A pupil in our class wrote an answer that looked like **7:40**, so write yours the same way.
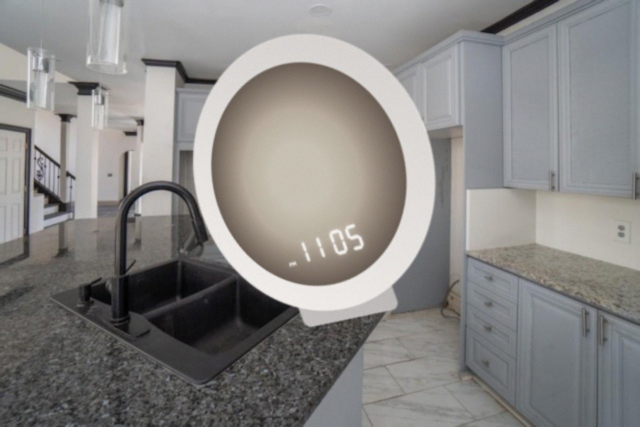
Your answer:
**11:05**
